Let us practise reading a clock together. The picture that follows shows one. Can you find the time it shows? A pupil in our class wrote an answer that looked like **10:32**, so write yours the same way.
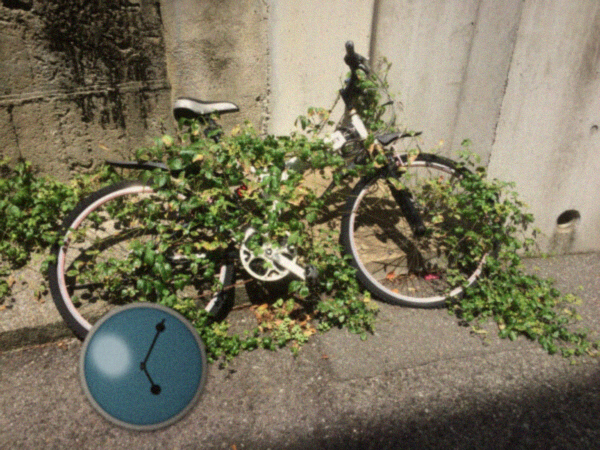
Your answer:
**5:04**
